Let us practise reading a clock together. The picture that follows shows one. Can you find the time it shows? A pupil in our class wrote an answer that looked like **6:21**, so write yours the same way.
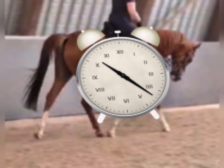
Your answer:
**10:22**
